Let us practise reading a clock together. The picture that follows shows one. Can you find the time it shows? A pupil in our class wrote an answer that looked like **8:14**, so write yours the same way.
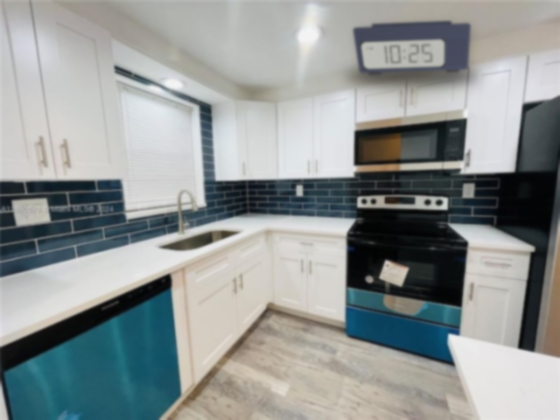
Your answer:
**10:25**
